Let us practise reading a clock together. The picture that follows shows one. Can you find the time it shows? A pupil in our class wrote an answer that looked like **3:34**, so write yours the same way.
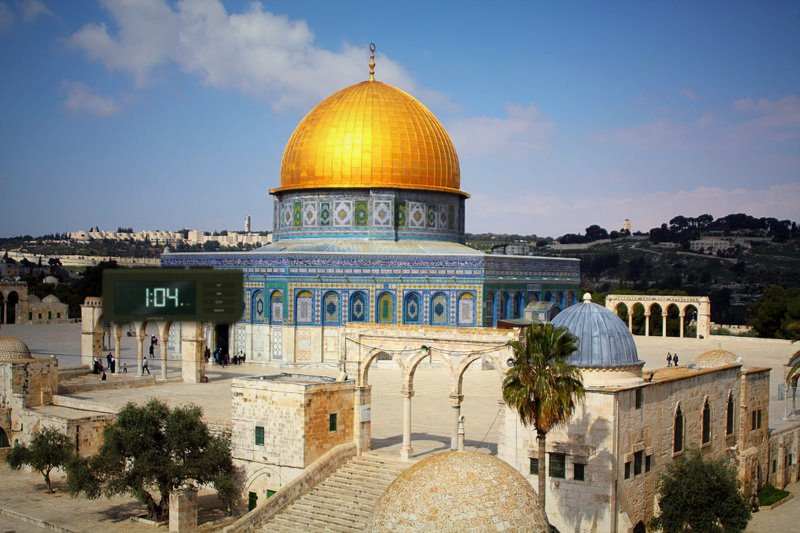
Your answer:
**1:04**
